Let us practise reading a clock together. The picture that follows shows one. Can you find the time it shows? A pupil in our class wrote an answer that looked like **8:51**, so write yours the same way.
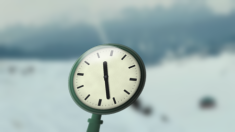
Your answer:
**11:27**
